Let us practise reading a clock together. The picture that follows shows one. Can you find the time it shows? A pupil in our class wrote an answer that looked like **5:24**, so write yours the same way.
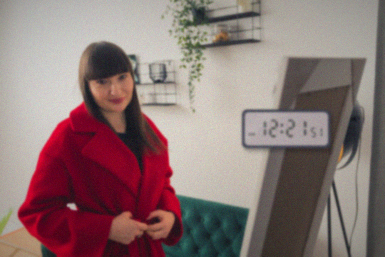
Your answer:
**12:21**
